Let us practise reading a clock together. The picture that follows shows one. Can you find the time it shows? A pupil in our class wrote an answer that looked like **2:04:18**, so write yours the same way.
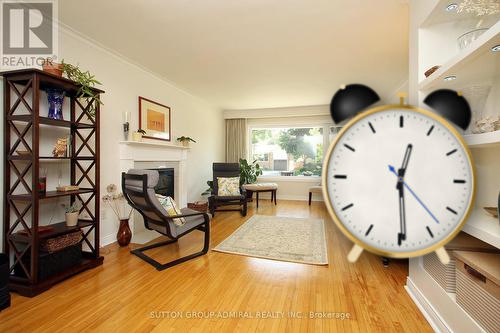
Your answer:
**12:29:23**
